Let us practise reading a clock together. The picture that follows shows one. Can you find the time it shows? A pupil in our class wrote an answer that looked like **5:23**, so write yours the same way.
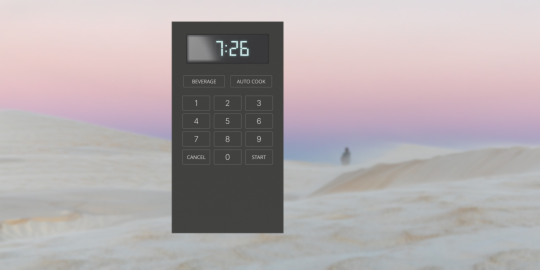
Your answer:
**7:26**
